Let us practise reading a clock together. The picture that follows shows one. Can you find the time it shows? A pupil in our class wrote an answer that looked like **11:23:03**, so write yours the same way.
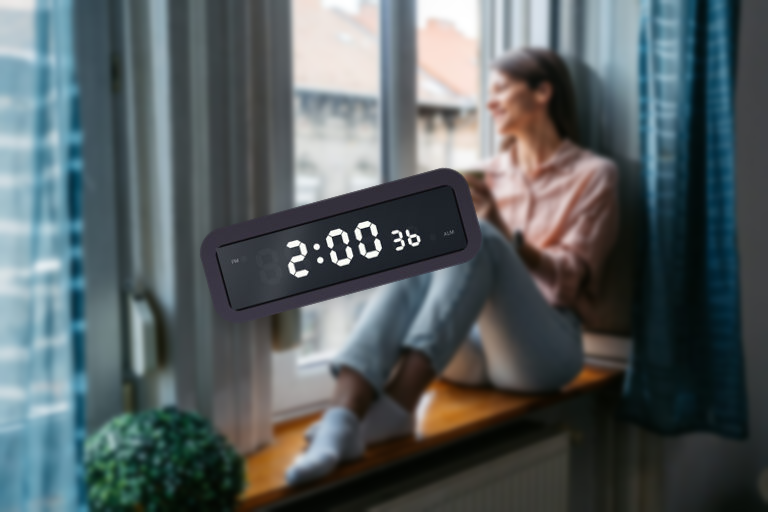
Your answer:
**2:00:36**
